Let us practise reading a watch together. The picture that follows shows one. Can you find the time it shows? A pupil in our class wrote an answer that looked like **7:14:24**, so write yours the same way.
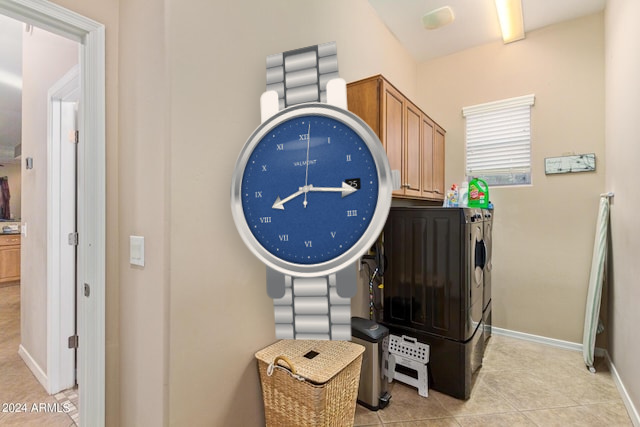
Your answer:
**8:16:01**
